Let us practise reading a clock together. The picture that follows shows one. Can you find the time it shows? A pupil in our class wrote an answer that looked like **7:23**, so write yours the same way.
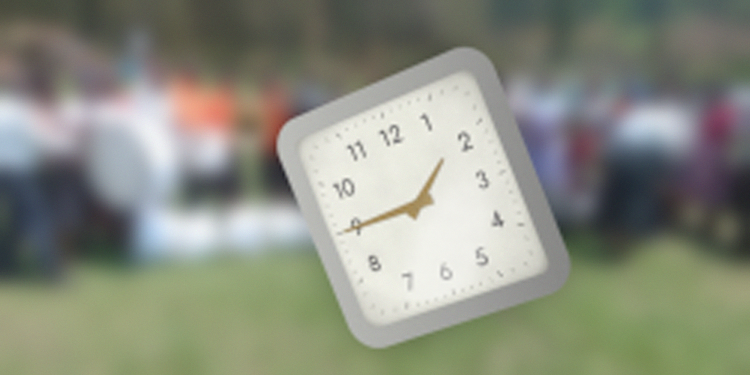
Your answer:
**1:45**
